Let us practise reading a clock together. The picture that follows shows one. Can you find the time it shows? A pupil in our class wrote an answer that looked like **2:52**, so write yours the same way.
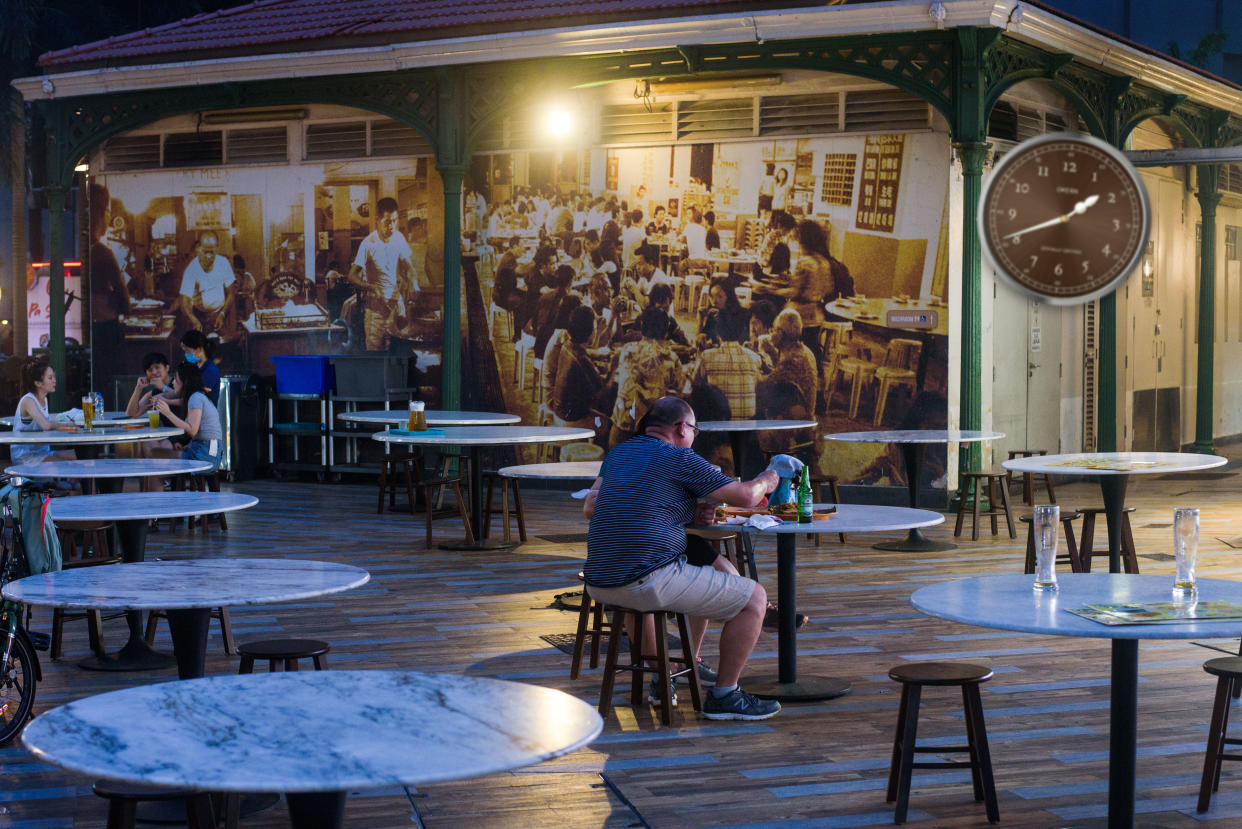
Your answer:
**1:41**
